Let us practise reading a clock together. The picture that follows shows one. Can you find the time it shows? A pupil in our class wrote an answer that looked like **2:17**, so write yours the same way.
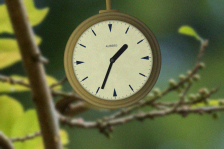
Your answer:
**1:34**
